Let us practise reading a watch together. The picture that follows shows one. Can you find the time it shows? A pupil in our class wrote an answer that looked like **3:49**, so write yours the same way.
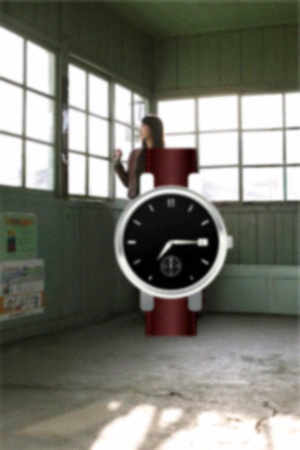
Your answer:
**7:15**
